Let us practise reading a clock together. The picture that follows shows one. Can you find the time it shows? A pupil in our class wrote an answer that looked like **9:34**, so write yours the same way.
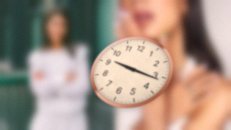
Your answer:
**9:16**
